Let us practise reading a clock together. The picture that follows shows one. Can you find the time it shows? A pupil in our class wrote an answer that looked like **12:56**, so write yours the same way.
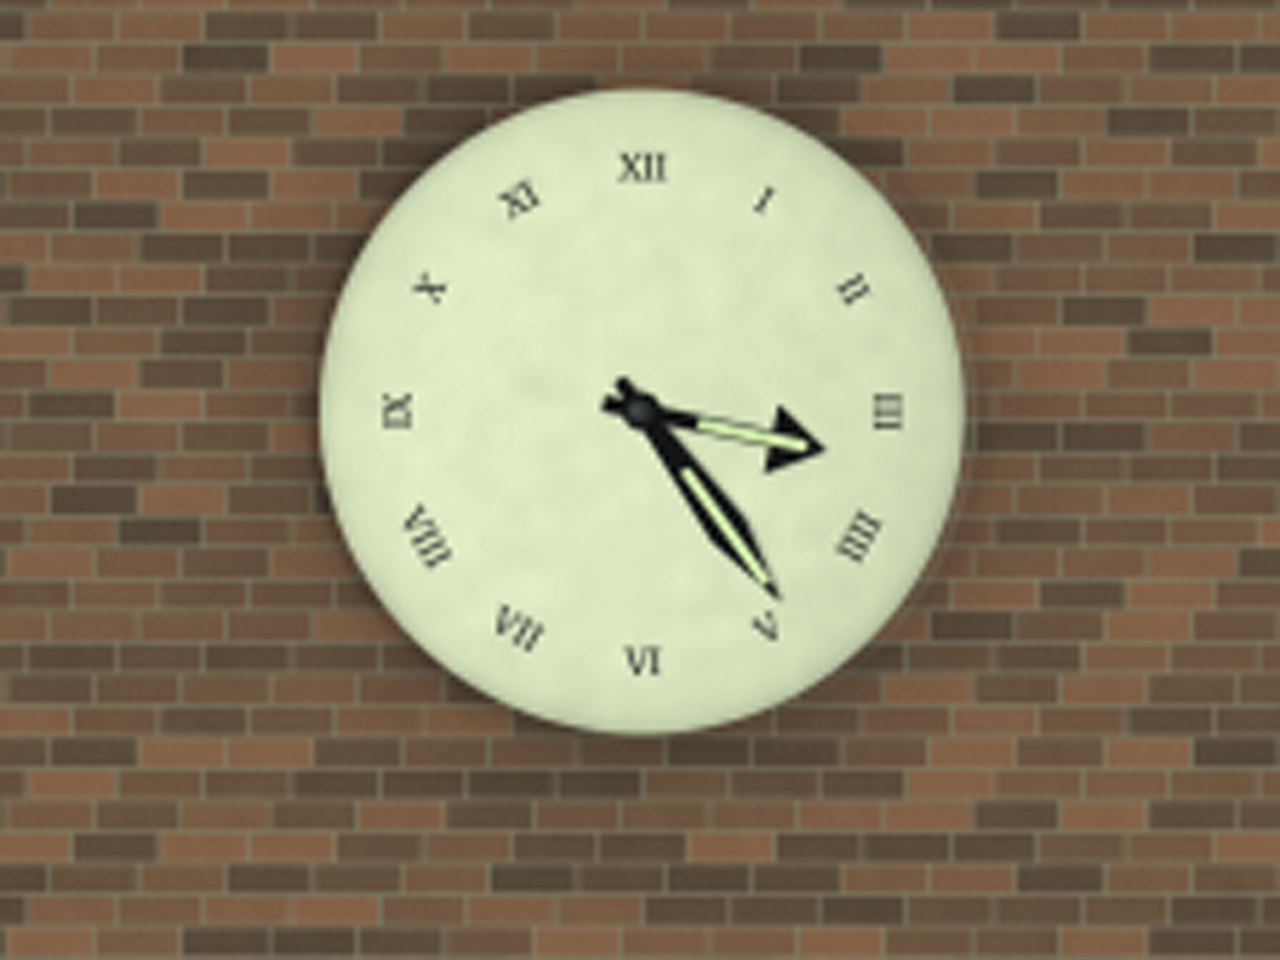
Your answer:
**3:24**
